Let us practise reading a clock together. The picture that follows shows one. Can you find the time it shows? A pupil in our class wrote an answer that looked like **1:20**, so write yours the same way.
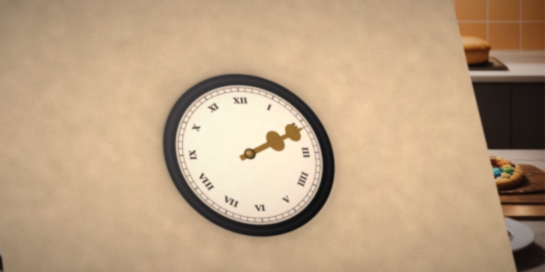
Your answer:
**2:11**
